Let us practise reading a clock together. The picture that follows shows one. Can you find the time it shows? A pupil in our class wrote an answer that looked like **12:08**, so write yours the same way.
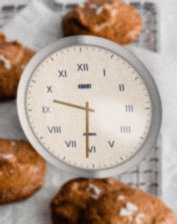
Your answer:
**9:31**
